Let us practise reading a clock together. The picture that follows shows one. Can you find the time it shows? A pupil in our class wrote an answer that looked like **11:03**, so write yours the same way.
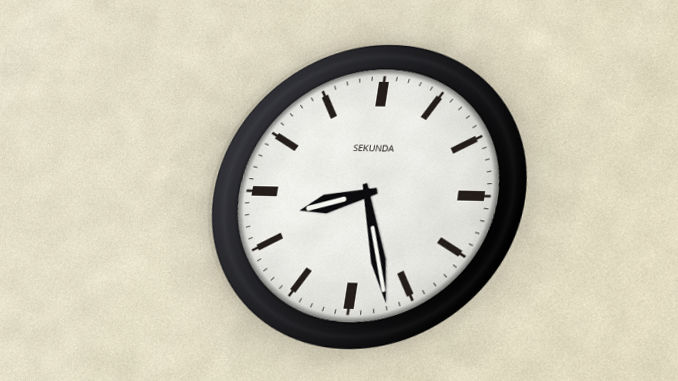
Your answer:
**8:27**
